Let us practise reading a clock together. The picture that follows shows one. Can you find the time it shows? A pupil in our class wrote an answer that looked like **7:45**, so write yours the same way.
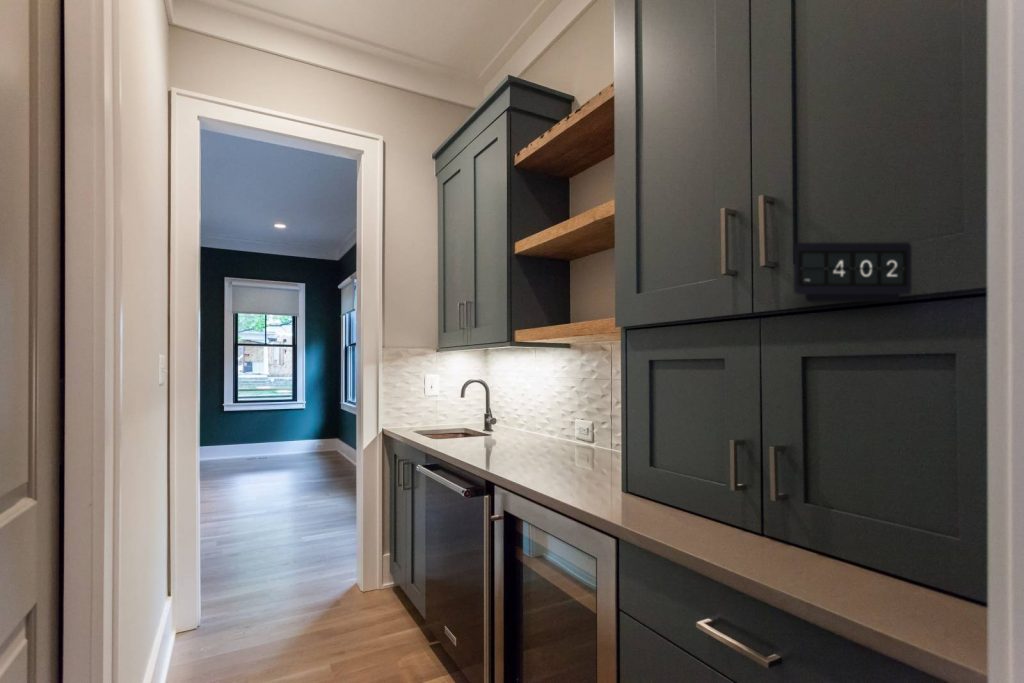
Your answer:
**4:02**
